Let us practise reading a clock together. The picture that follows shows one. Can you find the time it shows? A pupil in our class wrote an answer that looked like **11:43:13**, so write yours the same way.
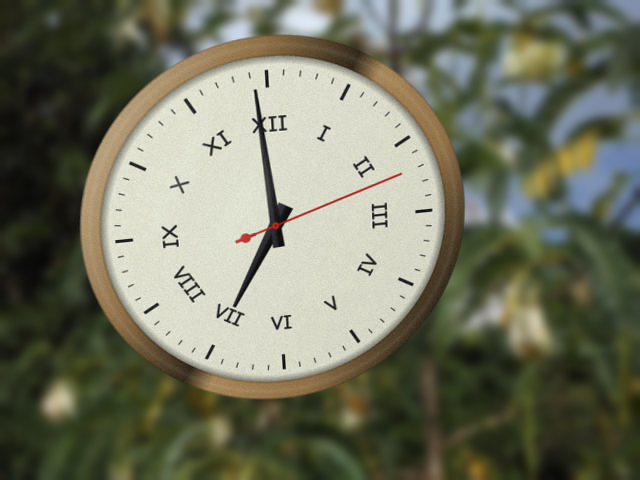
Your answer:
**6:59:12**
